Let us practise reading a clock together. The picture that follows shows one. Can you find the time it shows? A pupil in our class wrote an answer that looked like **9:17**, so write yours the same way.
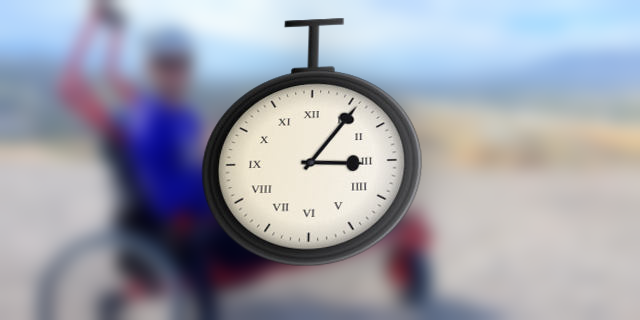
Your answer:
**3:06**
